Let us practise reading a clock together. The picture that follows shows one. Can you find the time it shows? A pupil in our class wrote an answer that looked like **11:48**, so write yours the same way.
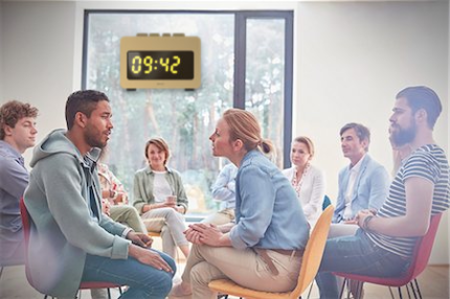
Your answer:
**9:42**
